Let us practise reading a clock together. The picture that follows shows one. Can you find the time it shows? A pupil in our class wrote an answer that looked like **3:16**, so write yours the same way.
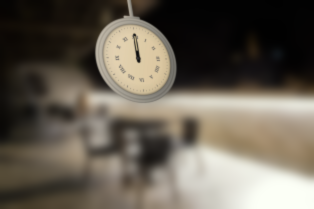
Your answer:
**12:00**
